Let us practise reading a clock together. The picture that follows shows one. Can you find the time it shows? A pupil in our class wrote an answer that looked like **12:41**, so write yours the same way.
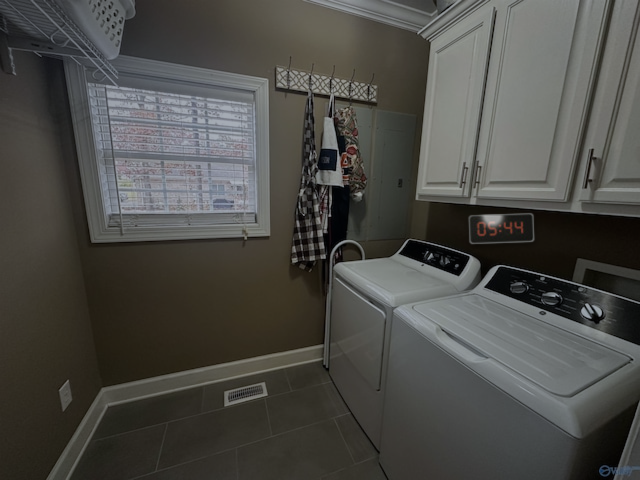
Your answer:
**5:44**
